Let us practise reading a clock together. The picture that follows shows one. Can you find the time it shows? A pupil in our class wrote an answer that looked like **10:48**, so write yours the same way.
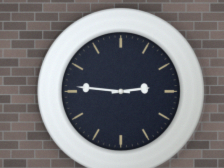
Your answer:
**2:46**
